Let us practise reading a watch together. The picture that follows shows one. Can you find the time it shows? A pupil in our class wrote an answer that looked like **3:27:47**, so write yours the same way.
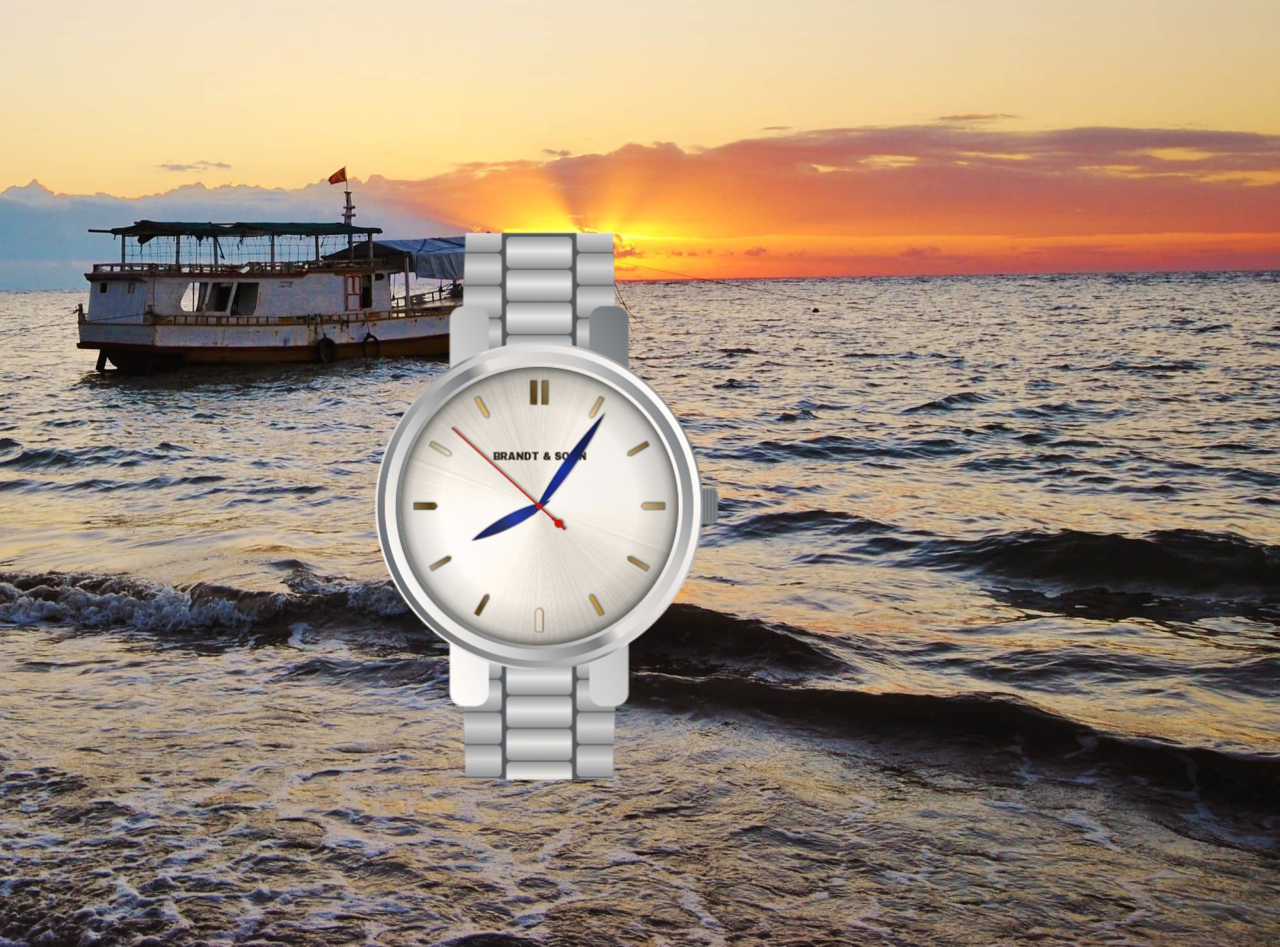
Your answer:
**8:05:52**
